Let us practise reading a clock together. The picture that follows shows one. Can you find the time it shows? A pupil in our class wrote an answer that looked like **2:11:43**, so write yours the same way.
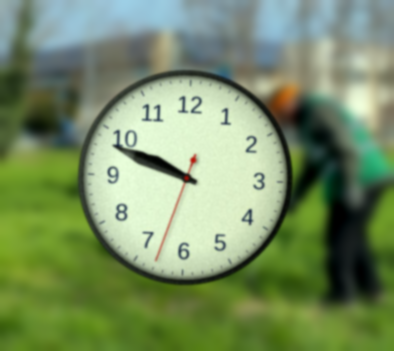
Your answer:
**9:48:33**
